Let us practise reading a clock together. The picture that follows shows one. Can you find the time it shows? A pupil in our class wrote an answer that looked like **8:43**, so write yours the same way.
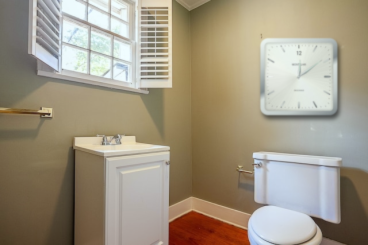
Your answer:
**12:09**
